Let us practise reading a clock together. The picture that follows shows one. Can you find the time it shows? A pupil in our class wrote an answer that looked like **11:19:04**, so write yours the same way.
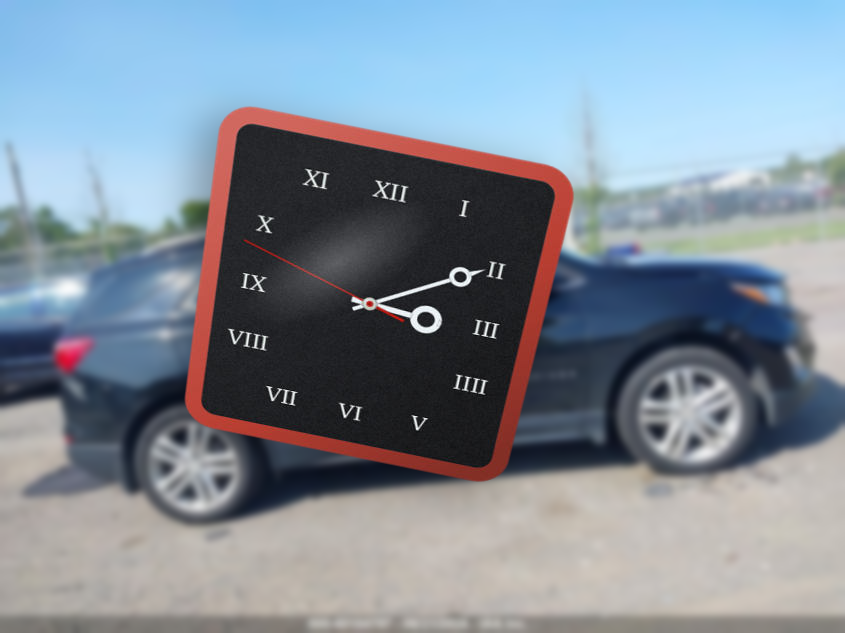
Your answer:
**3:09:48**
